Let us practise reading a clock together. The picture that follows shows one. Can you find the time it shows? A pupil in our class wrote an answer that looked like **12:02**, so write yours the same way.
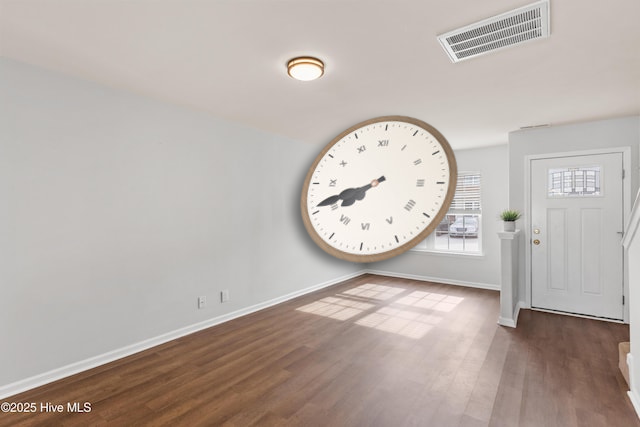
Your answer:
**7:41**
